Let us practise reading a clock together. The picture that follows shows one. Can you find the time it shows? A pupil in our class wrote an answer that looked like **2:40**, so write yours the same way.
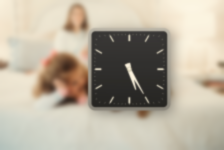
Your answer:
**5:25**
